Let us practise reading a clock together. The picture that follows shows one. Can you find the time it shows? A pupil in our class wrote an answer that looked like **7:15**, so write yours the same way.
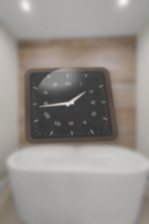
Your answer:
**1:44**
